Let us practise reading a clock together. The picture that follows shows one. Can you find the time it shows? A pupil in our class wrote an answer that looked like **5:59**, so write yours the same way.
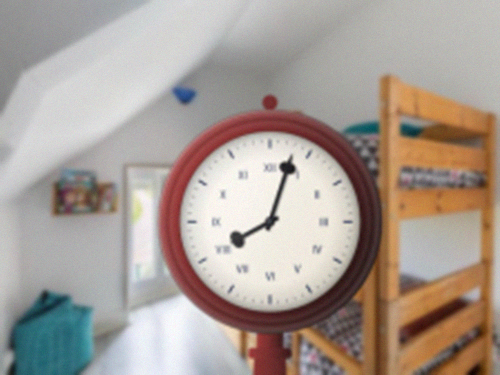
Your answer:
**8:03**
